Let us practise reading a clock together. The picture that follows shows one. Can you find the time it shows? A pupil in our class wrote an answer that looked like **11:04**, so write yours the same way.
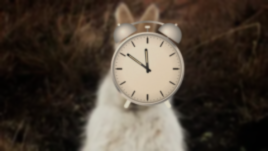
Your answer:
**11:51**
